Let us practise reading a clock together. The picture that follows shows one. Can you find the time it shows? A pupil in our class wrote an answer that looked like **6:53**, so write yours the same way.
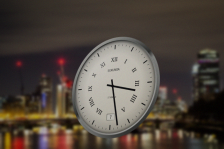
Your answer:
**3:28**
